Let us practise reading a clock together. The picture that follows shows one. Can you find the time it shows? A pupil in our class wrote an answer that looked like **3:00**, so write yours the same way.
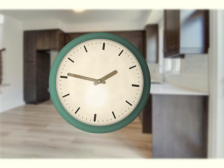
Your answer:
**1:46**
